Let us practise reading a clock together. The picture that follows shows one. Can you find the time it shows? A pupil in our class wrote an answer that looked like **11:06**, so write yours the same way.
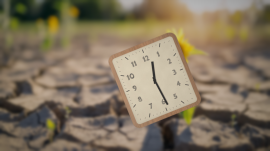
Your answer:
**12:29**
